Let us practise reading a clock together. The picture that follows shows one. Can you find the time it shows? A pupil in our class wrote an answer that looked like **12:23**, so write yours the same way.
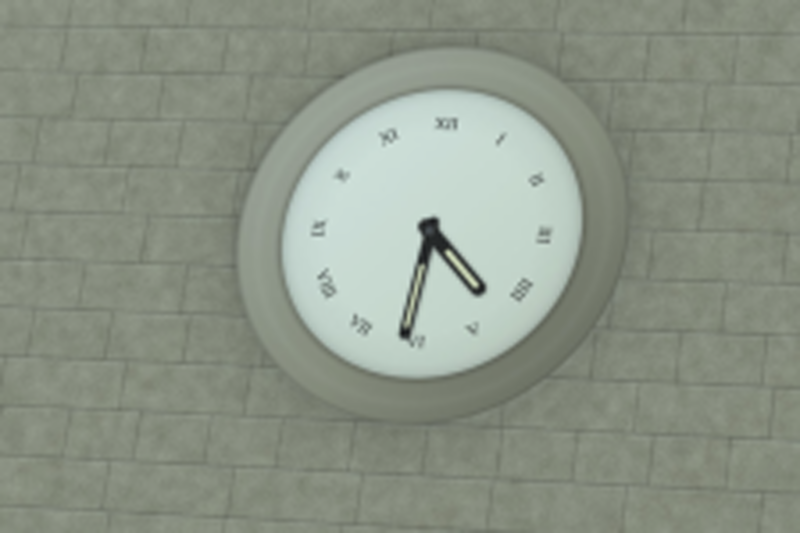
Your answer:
**4:31**
